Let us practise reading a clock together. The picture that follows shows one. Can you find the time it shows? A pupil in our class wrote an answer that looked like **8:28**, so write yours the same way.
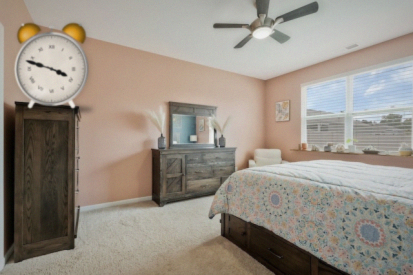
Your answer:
**3:48**
